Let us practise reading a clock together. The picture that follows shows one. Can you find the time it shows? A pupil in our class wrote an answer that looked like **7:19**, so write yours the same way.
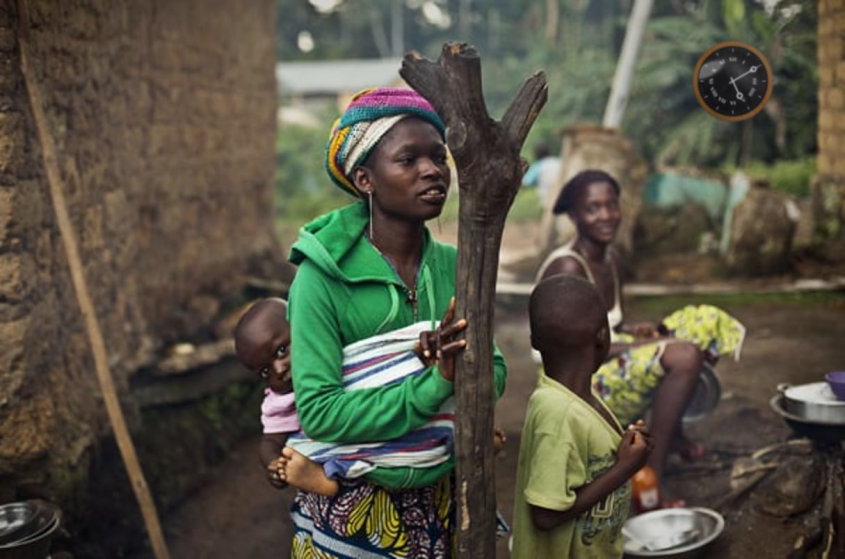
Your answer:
**5:10**
